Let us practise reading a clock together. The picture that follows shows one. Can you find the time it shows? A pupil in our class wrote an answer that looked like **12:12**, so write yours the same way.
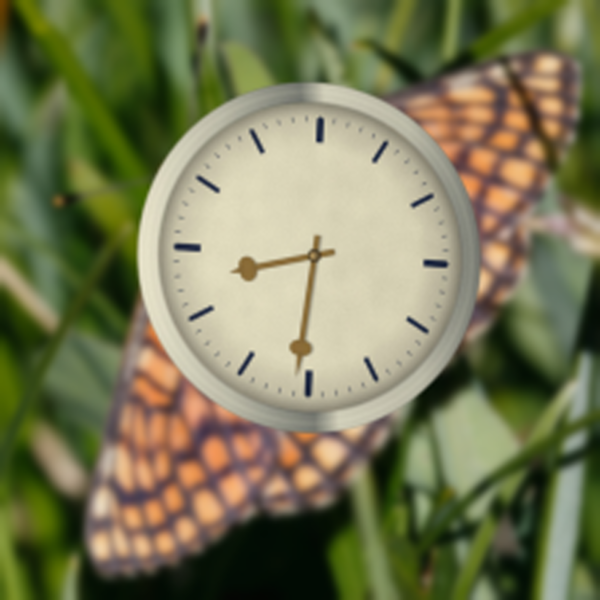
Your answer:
**8:31**
